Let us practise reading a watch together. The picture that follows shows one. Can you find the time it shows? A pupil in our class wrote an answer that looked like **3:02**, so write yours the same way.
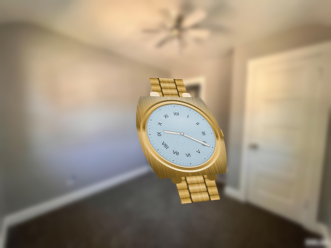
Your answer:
**9:20**
